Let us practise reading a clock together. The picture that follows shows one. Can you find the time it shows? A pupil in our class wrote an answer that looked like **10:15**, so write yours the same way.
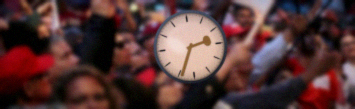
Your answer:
**2:34**
